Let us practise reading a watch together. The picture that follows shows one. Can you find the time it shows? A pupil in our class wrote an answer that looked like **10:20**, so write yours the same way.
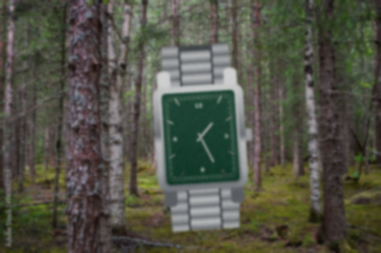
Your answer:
**1:26**
